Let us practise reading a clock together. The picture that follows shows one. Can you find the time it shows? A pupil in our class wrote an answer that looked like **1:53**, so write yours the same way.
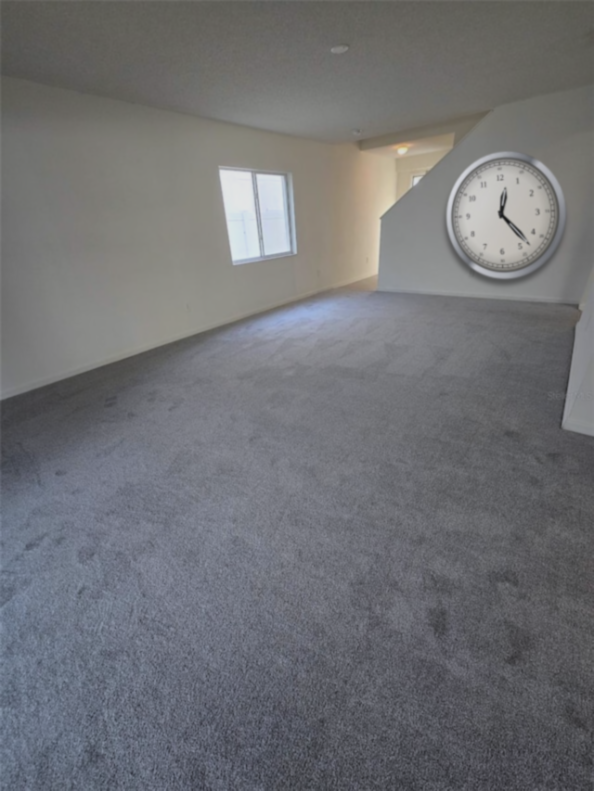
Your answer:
**12:23**
